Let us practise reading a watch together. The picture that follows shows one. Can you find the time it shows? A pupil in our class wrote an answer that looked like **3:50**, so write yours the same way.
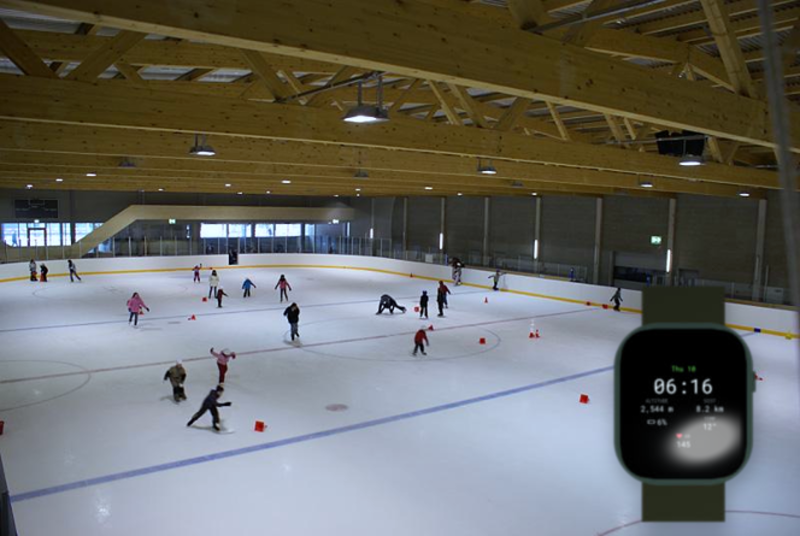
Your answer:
**6:16**
